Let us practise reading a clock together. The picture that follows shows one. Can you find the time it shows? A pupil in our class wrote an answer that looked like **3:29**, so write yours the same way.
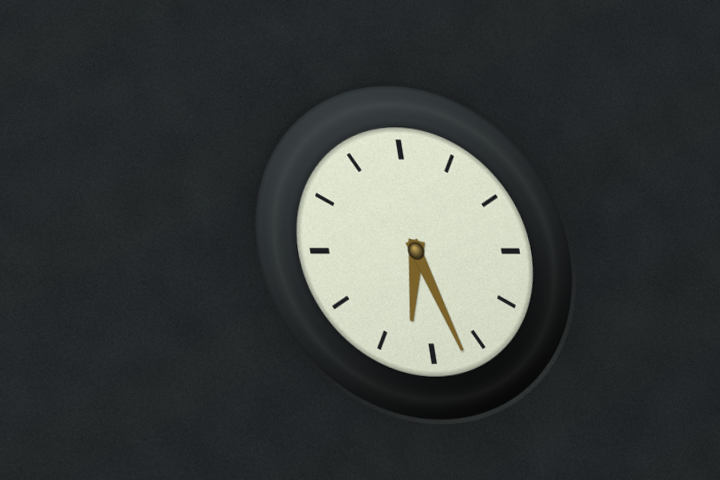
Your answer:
**6:27**
